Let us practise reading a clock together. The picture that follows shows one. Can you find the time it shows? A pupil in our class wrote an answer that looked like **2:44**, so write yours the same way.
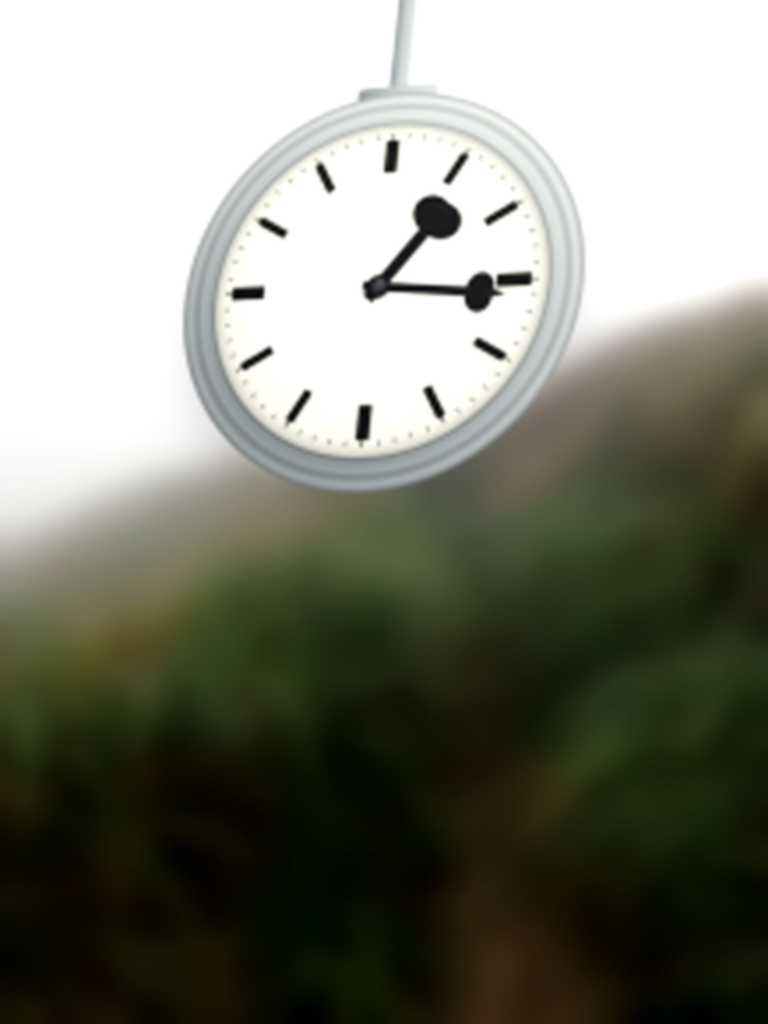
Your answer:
**1:16**
